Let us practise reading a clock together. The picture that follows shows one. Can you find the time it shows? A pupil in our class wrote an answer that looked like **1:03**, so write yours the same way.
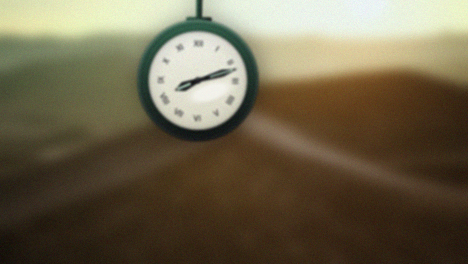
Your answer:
**8:12**
